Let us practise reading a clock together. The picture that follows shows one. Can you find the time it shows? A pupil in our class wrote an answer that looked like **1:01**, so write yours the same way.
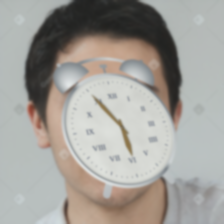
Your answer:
**5:55**
